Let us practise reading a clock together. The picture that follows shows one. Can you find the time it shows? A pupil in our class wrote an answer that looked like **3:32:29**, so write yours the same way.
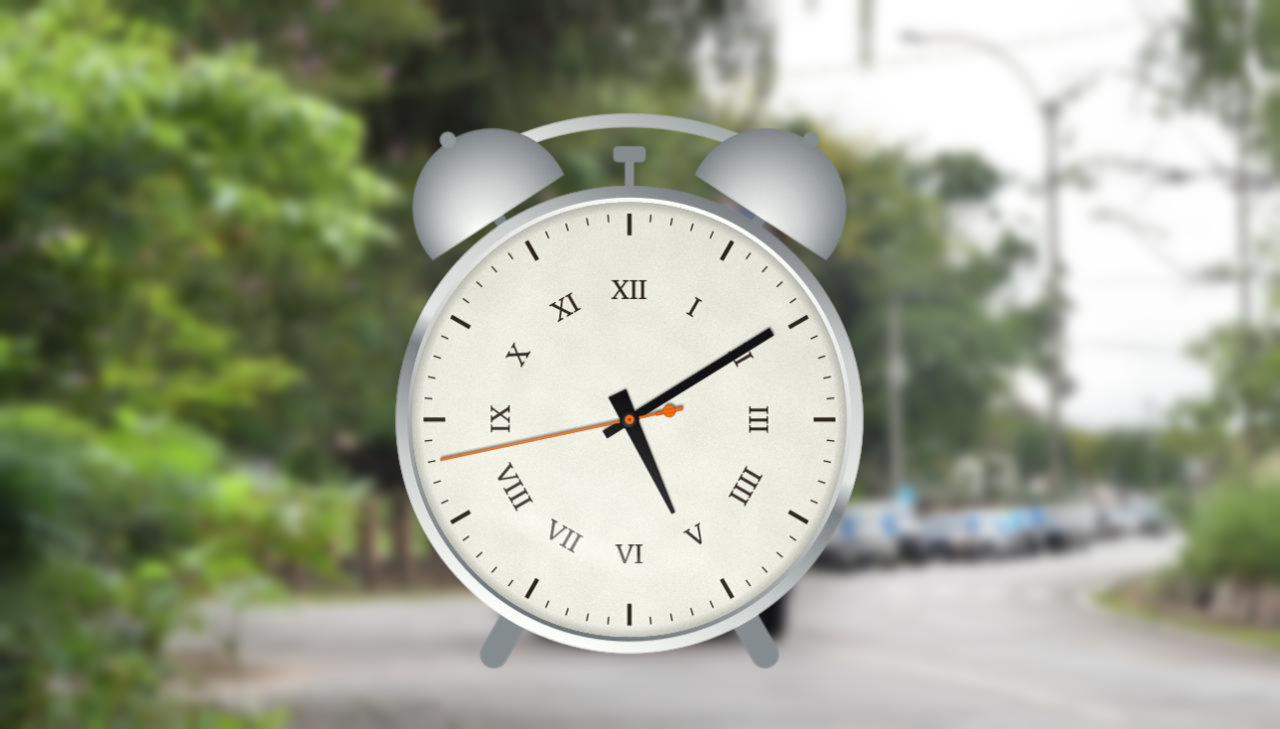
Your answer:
**5:09:43**
